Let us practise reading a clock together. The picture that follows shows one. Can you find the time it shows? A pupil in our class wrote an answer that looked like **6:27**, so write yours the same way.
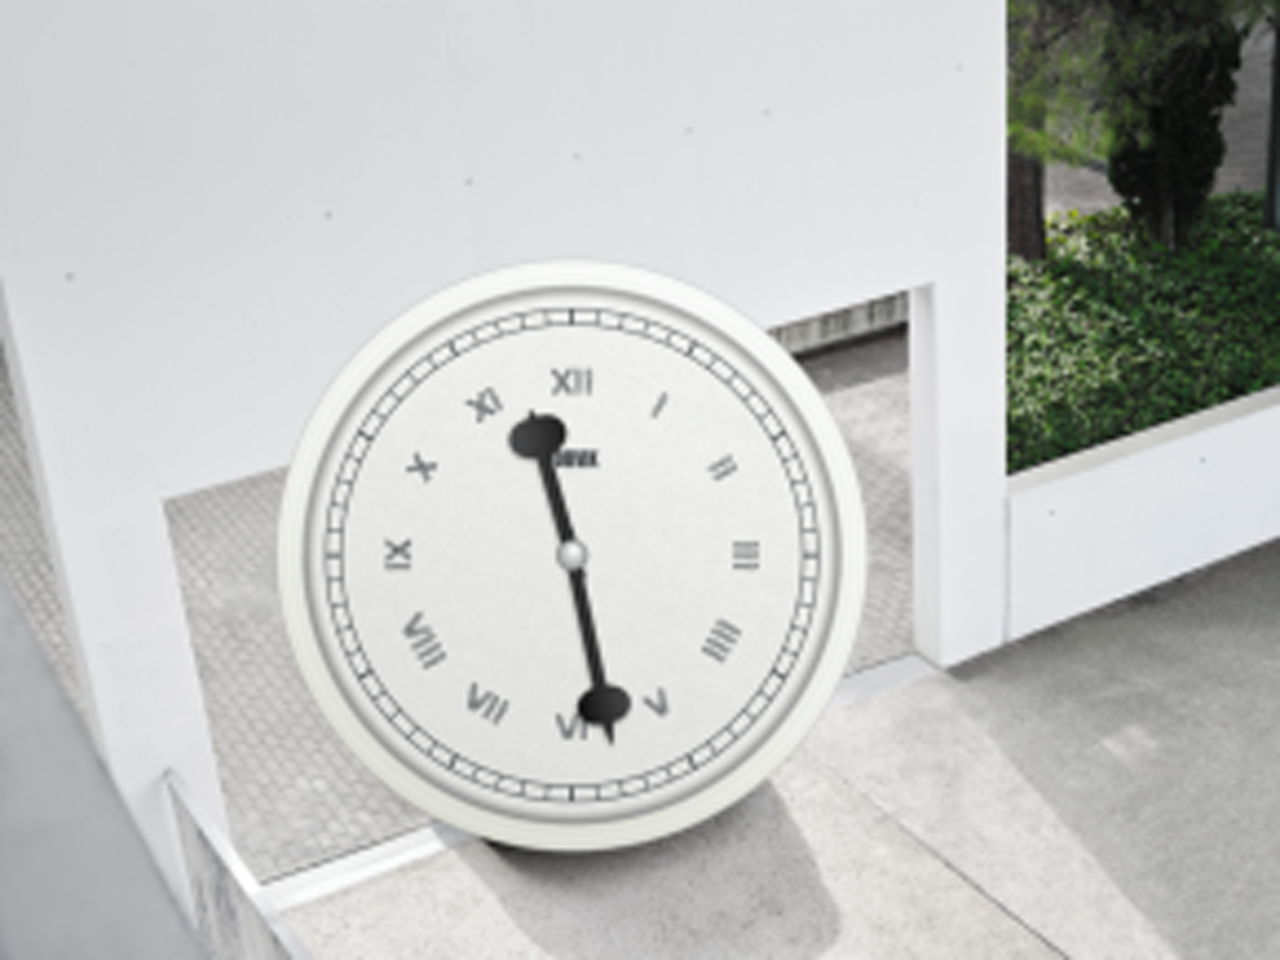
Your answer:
**11:28**
